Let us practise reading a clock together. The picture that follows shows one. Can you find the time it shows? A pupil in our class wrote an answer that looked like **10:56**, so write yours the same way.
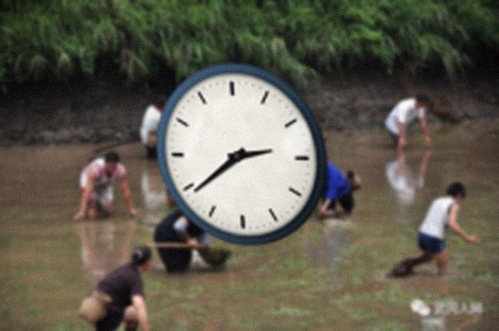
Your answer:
**2:39**
